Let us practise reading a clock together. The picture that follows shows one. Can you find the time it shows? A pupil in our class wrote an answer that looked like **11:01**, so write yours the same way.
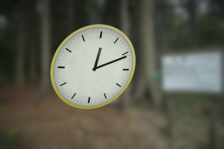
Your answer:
**12:11**
